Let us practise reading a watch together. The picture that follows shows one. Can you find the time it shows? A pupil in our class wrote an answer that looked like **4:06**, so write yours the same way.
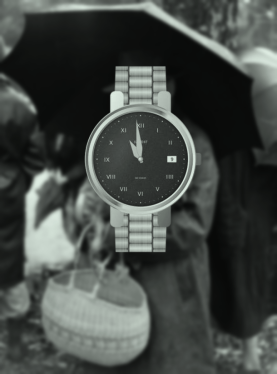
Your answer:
**10:59**
